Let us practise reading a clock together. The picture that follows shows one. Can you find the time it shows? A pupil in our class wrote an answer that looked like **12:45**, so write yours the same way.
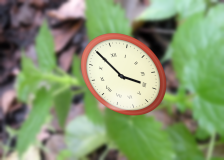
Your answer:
**3:55**
